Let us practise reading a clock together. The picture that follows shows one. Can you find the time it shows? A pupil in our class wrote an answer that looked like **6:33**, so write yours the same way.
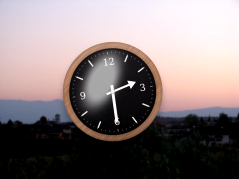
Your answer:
**2:30**
